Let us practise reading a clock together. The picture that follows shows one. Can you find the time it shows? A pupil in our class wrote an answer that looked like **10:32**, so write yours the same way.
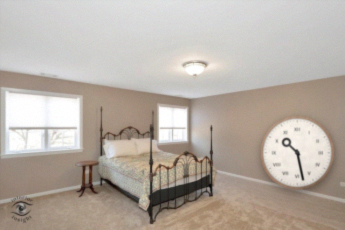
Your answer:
**10:28**
